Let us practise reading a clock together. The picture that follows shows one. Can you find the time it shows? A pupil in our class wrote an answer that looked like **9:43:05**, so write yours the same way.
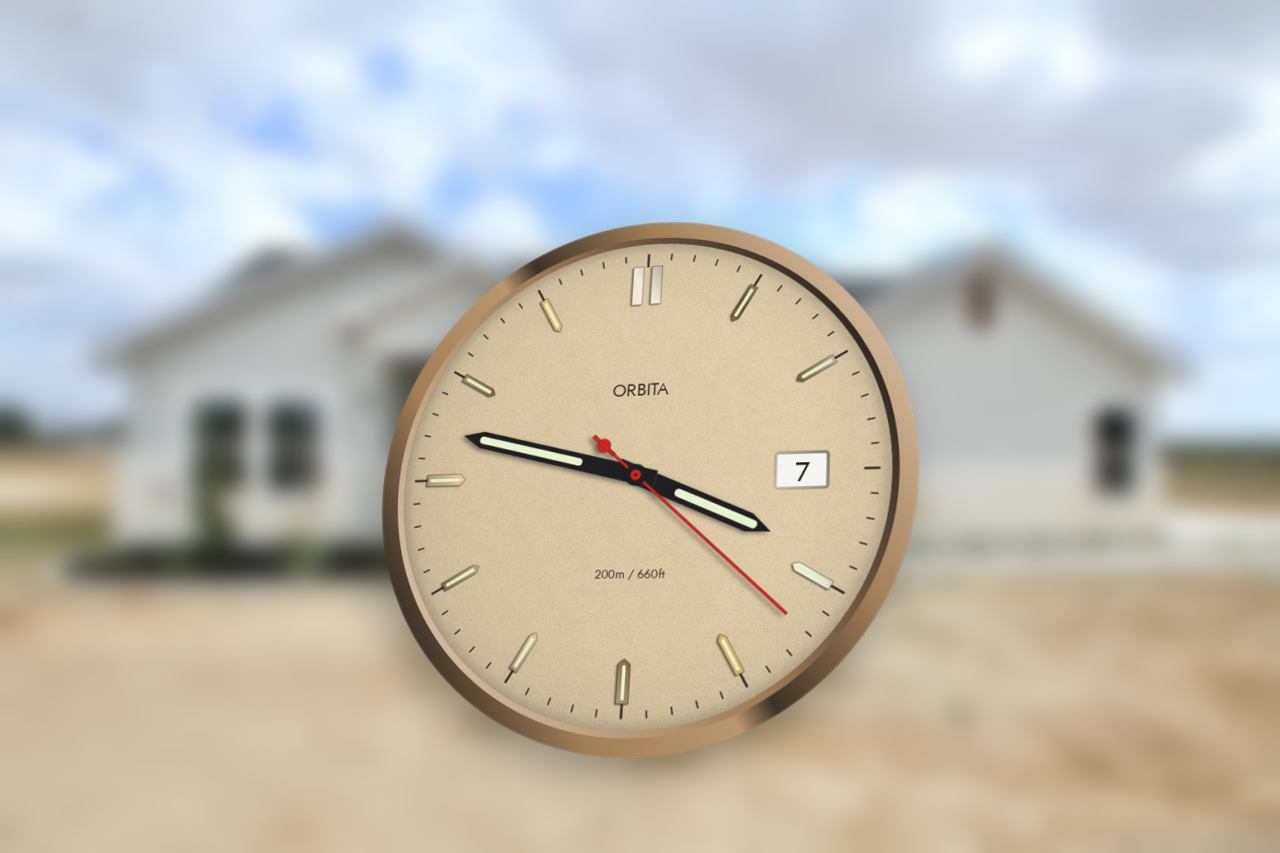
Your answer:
**3:47:22**
